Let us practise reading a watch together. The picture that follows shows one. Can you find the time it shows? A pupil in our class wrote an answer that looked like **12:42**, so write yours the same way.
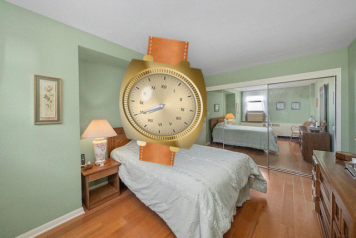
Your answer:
**7:40**
